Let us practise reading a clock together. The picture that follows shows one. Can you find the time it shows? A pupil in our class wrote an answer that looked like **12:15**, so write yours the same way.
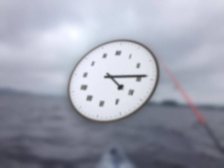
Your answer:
**4:14**
